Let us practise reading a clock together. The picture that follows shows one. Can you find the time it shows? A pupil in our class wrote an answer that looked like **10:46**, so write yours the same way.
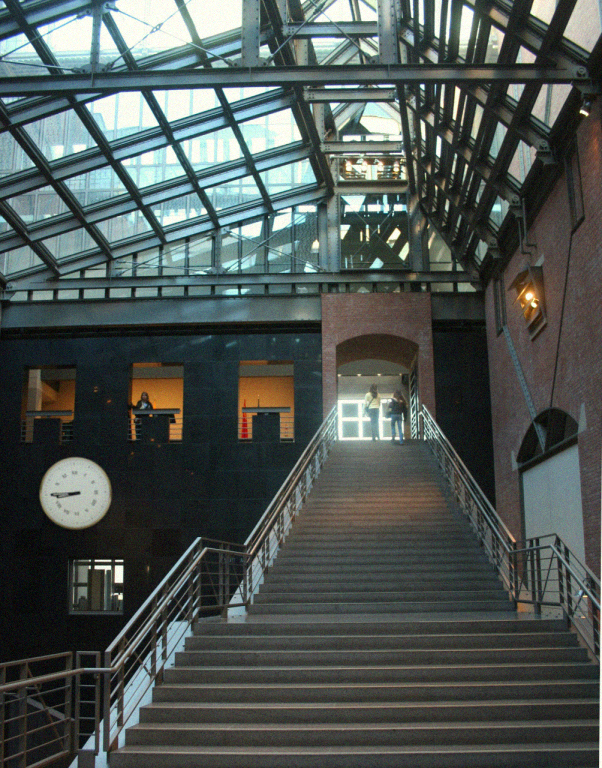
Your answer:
**8:45**
